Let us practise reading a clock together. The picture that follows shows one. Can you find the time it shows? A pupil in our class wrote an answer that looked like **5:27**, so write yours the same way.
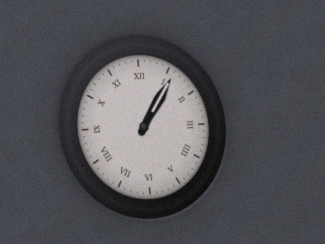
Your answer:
**1:06**
